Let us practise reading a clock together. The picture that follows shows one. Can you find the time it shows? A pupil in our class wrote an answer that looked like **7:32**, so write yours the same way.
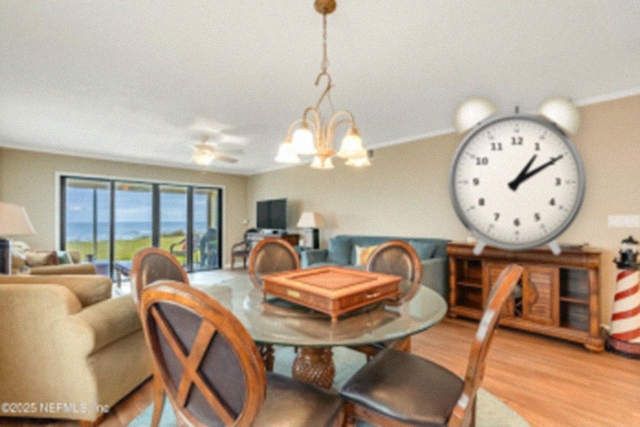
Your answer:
**1:10**
